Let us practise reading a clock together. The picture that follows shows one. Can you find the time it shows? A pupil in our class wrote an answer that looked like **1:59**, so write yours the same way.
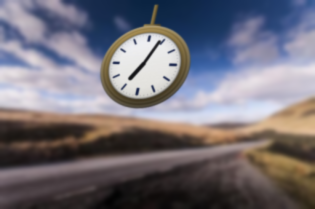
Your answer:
**7:04**
